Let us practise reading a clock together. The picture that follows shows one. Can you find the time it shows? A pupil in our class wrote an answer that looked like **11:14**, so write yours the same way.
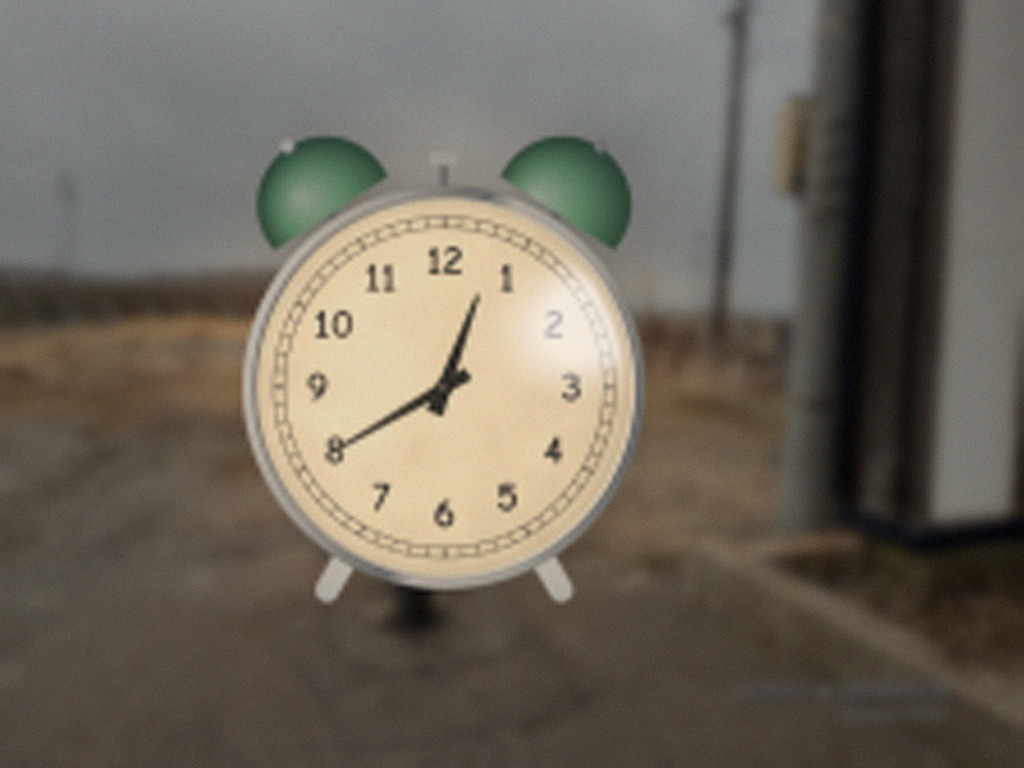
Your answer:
**12:40**
